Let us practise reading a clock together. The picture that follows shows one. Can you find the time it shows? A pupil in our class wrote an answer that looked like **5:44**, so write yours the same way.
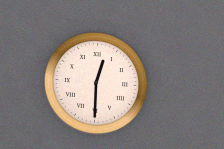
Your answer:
**12:30**
